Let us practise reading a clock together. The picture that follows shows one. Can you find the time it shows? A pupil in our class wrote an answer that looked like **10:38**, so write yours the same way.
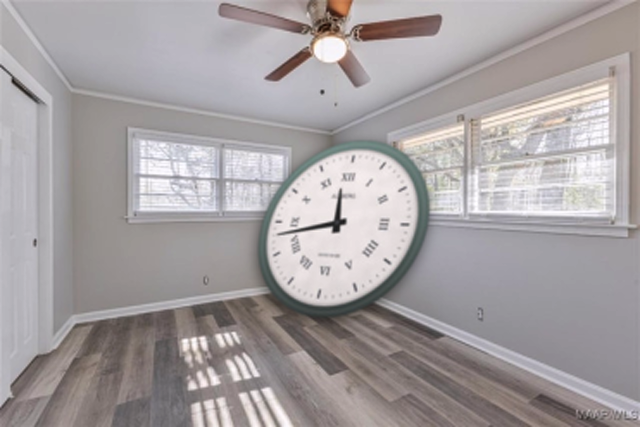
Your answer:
**11:43**
